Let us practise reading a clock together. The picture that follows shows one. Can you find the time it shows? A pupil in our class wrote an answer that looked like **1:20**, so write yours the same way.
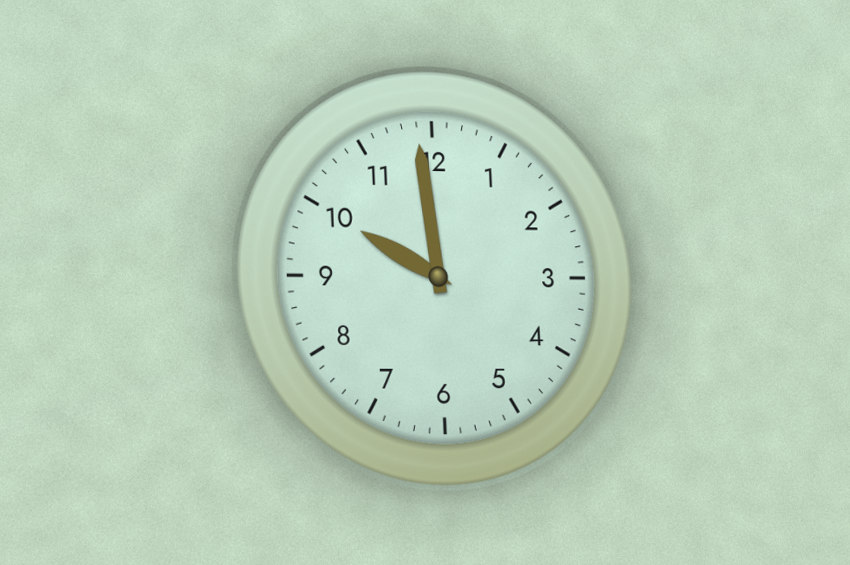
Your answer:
**9:59**
